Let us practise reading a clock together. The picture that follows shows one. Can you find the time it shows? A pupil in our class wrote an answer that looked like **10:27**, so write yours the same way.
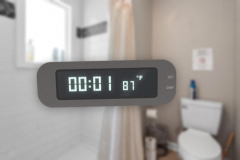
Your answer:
**0:01**
